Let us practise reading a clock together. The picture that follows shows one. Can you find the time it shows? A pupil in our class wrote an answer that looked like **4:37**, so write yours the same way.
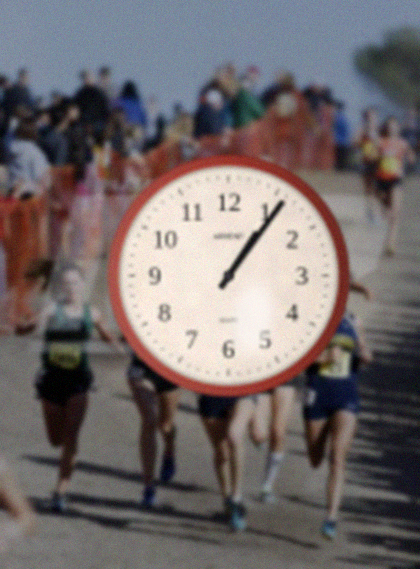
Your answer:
**1:06**
